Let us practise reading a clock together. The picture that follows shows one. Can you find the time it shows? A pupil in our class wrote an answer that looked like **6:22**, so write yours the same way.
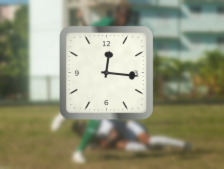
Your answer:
**12:16**
